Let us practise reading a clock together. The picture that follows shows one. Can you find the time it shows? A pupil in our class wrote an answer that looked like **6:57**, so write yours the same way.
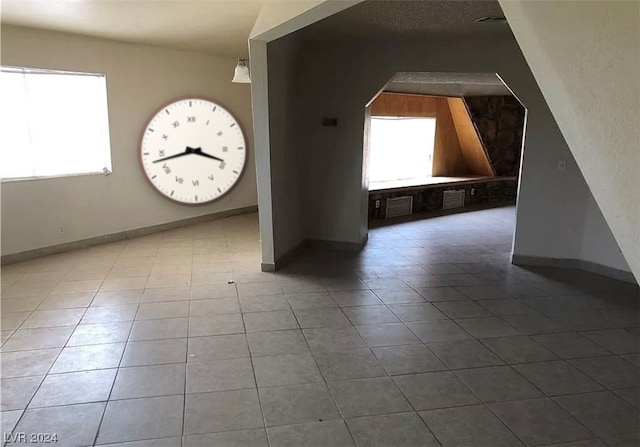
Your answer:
**3:43**
